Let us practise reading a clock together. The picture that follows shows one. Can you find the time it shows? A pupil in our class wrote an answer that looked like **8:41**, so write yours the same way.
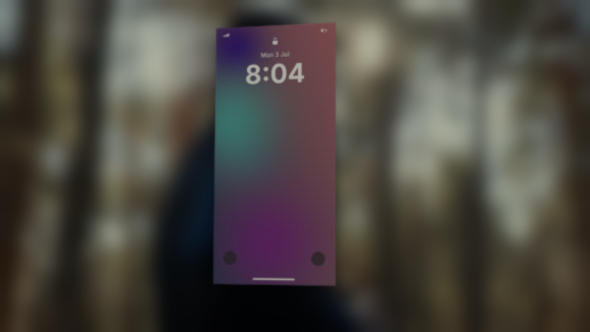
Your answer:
**8:04**
